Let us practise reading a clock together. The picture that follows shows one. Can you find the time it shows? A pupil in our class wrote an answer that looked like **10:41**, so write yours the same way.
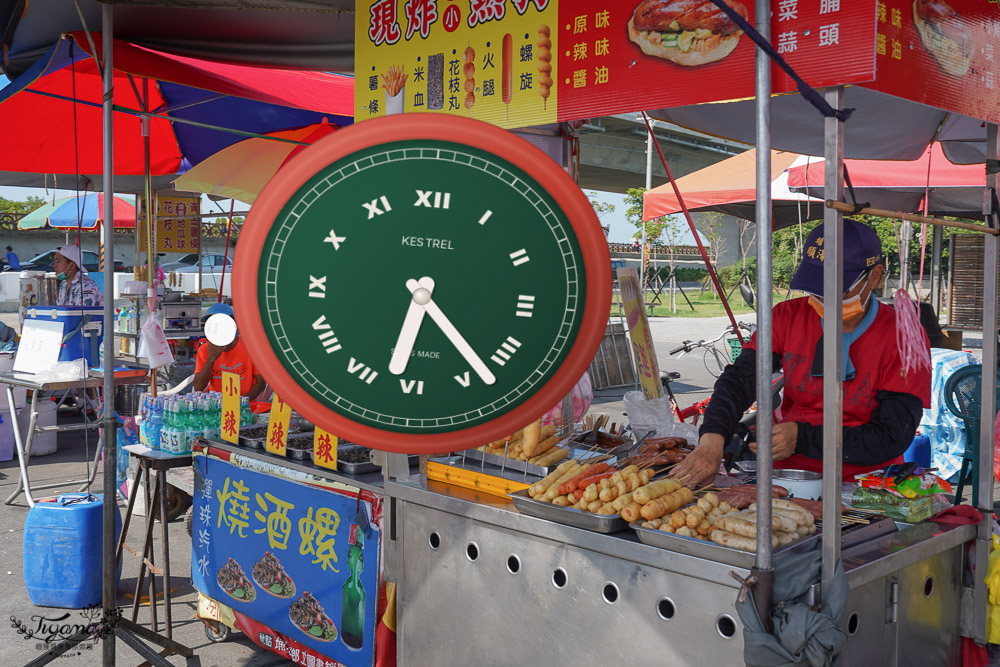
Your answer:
**6:23**
